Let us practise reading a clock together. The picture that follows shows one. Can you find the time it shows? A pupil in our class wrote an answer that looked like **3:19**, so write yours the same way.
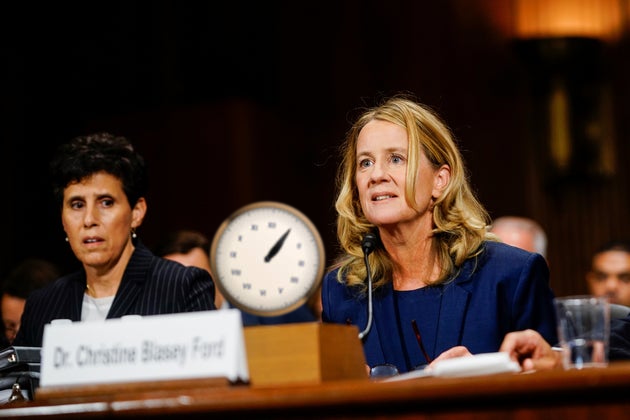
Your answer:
**1:05**
